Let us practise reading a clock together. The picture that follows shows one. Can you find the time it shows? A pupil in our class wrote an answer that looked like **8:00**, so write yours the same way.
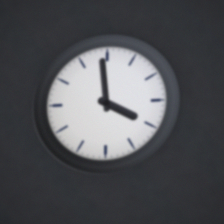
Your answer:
**3:59**
